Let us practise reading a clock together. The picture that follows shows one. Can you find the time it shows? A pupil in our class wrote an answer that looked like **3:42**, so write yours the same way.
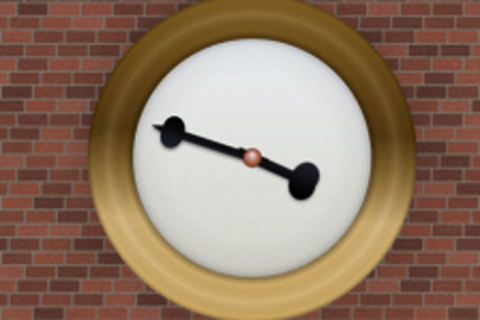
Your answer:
**3:48**
